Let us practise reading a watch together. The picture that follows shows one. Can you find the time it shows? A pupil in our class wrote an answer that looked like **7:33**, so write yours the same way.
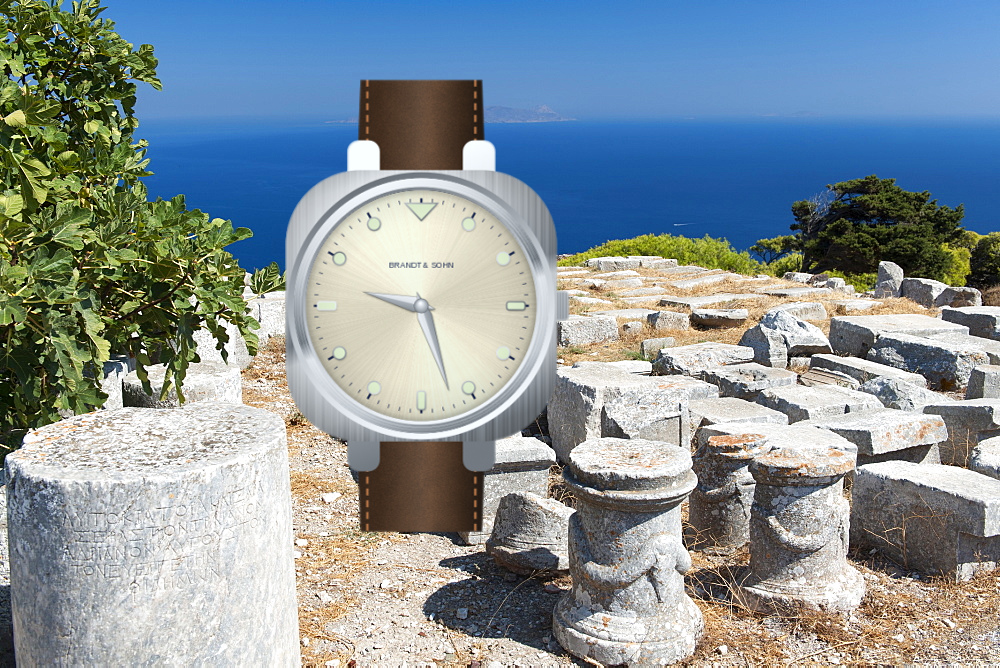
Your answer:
**9:27**
